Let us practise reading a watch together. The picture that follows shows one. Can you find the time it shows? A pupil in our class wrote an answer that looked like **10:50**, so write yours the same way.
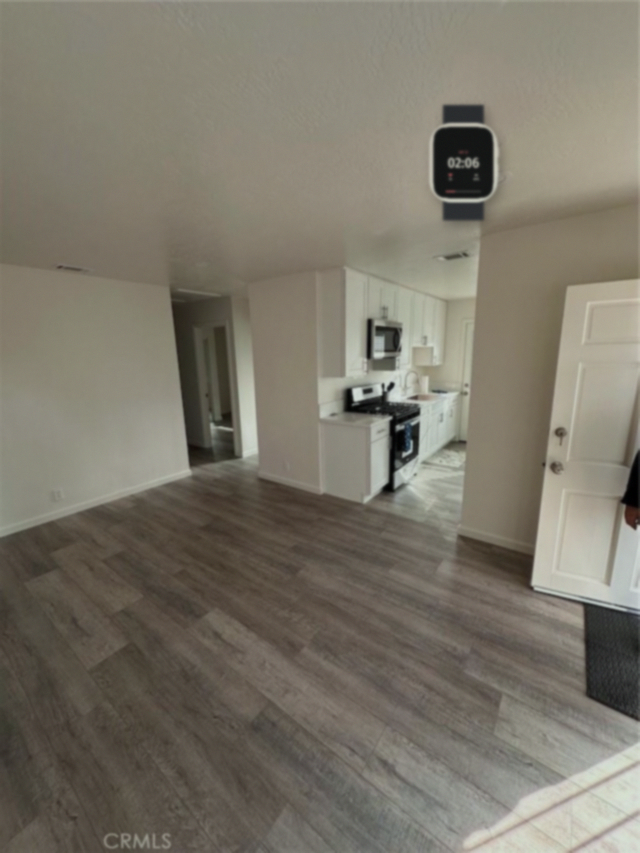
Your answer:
**2:06**
